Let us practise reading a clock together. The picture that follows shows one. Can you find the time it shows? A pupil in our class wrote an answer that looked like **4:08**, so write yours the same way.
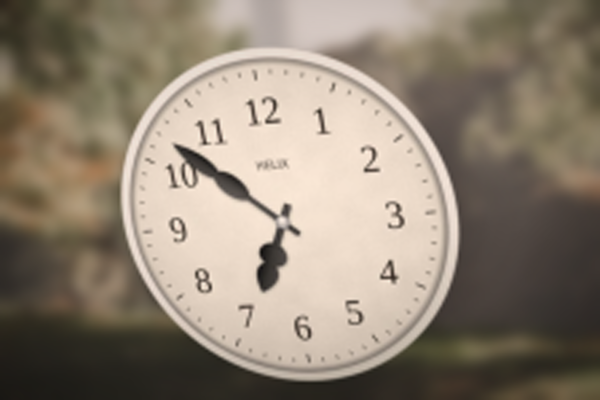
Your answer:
**6:52**
